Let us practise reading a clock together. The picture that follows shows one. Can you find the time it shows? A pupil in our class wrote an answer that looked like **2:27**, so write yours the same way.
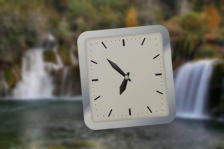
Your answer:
**6:53**
